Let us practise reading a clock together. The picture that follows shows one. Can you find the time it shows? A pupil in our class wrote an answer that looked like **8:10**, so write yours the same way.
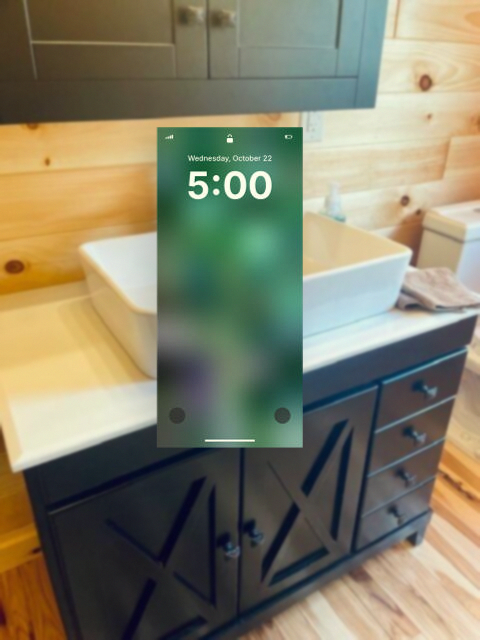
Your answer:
**5:00**
